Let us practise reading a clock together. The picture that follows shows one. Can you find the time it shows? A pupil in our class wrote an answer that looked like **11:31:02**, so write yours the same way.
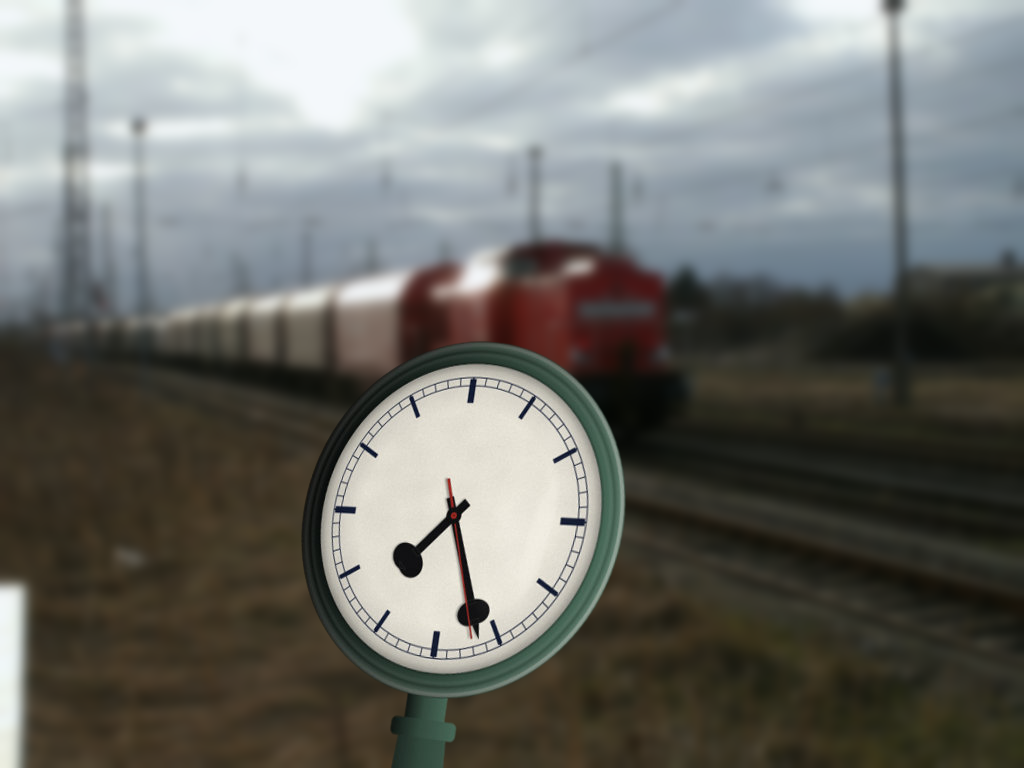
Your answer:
**7:26:27**
